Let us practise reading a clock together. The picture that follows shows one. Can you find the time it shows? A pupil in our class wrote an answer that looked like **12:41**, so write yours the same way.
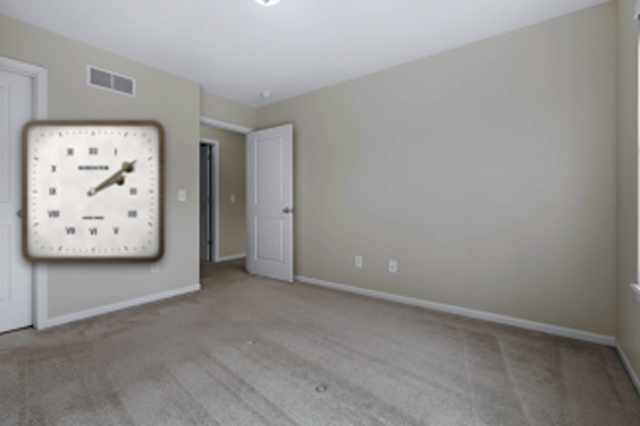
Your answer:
**2:09**
